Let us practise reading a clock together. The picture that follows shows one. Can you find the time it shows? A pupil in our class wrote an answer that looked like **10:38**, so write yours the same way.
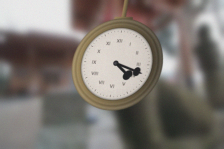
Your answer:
**4:18**
